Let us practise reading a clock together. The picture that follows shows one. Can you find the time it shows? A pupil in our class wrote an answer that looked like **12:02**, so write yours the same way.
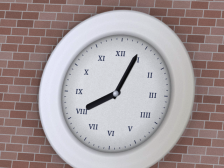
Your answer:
**8:04**
